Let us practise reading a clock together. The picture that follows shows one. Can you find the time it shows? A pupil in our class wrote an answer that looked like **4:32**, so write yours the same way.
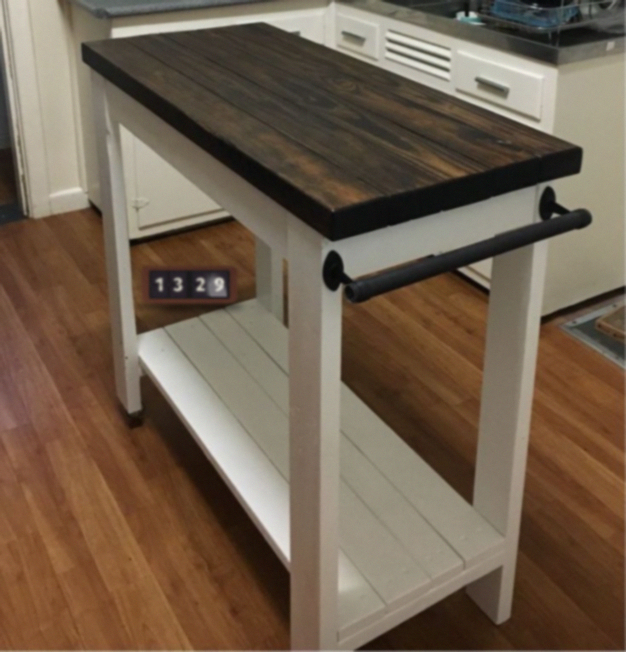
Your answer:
**13:29**
